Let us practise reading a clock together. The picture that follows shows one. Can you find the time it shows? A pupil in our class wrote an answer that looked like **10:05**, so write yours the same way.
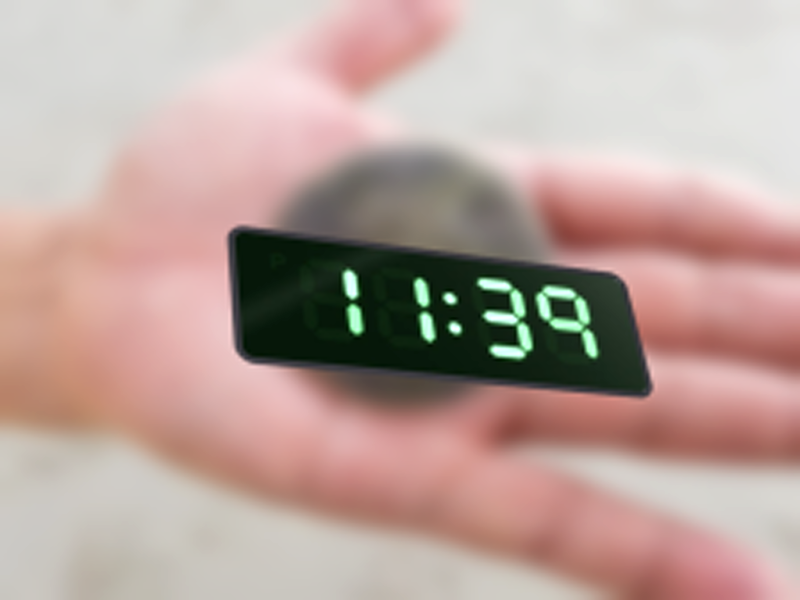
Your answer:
**11:39**
